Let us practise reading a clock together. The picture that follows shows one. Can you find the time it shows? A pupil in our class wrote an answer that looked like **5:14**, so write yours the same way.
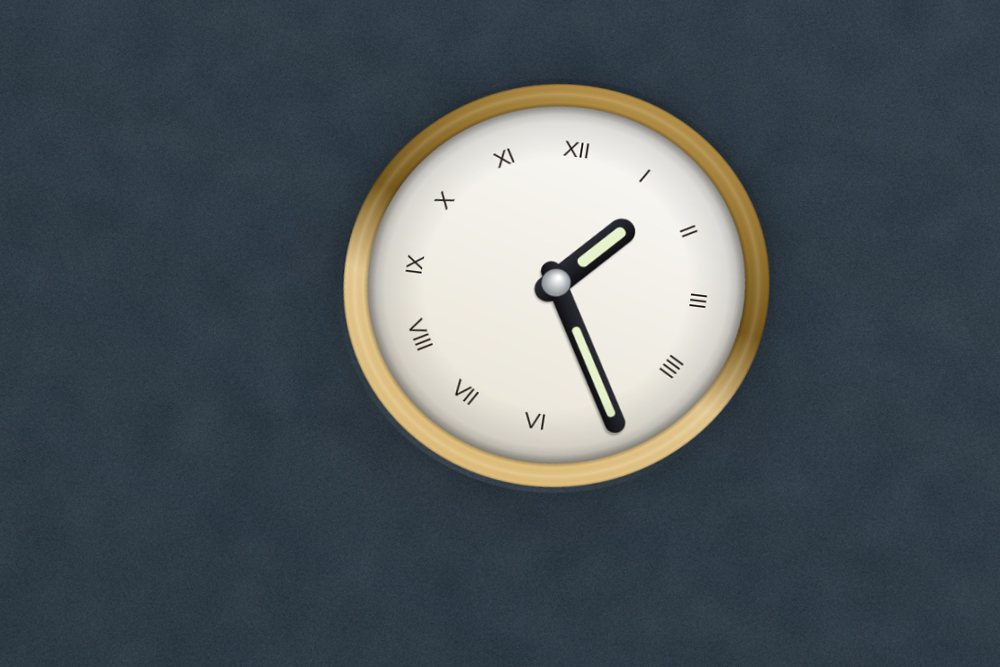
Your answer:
**1:25**
